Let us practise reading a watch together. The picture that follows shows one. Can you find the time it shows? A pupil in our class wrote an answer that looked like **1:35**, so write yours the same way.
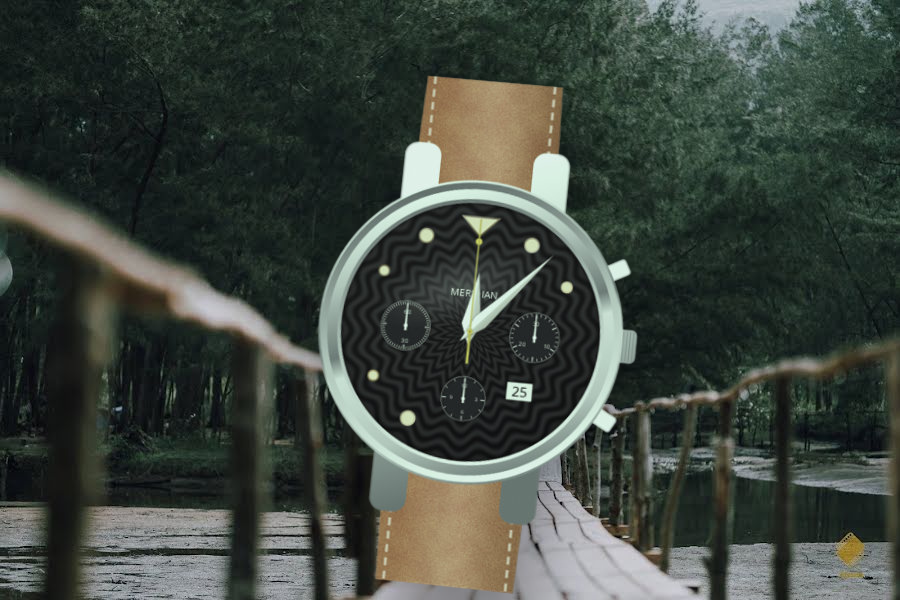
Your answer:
**12:07**
